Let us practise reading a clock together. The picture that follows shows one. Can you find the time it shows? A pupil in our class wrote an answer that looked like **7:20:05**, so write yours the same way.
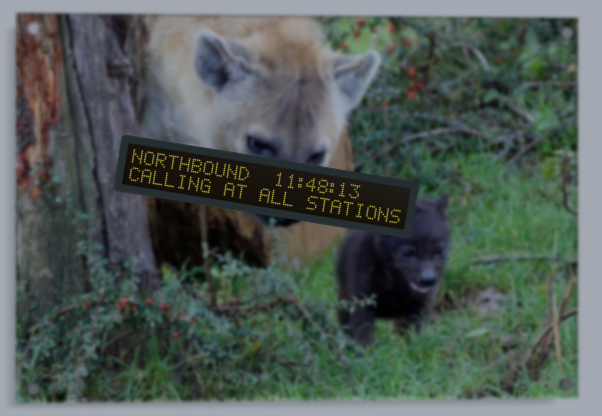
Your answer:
**11:48:13**
